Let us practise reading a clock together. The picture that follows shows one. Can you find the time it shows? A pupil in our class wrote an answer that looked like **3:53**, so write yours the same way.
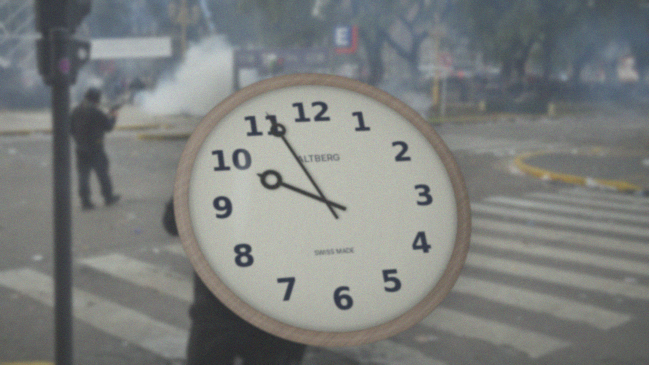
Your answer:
**9:56**
